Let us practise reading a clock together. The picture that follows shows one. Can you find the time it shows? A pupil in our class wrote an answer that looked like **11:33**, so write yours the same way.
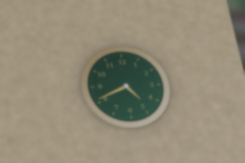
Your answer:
**4:41**
